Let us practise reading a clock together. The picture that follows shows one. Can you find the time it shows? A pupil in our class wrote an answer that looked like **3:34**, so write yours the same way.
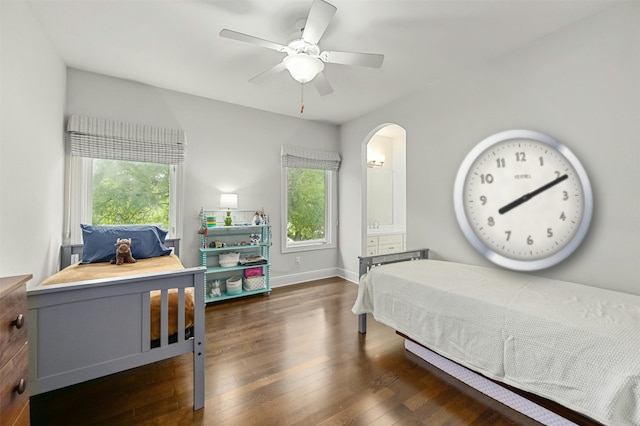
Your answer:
**8:11**
